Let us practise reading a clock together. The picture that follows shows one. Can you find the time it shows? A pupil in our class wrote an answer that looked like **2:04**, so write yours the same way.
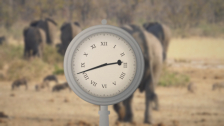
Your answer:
**2:42**
